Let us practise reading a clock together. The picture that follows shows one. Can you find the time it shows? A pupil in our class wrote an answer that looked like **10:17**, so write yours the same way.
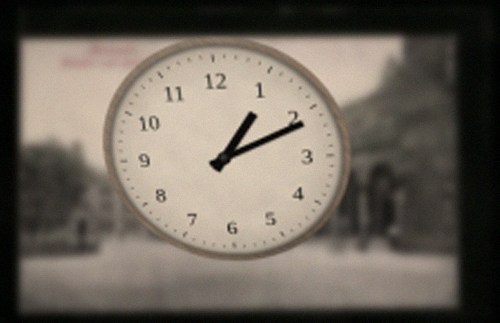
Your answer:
**1:11**
